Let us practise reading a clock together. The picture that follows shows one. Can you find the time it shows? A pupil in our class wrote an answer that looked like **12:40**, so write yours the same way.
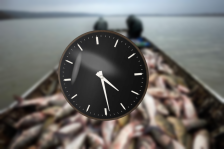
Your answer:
**4:29**
